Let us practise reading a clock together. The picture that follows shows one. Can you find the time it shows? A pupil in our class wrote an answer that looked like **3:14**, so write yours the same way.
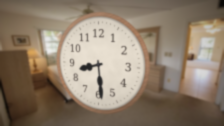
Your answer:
**8:29**
